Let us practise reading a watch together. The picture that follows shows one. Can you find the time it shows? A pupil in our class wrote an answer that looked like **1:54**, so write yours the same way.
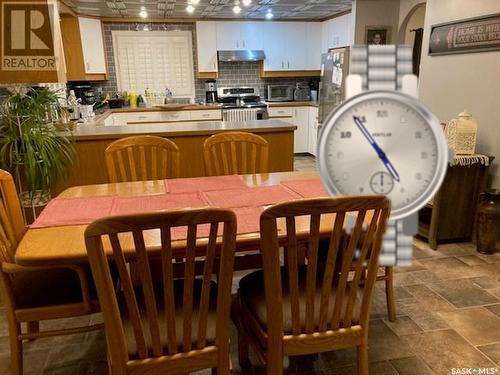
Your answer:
**4:54**
